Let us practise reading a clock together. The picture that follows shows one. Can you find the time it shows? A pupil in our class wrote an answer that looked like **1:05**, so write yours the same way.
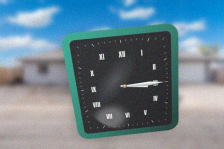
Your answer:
**3:15**
